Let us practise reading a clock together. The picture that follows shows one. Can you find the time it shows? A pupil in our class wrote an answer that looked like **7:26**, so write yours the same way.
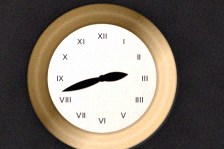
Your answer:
**2:42**
